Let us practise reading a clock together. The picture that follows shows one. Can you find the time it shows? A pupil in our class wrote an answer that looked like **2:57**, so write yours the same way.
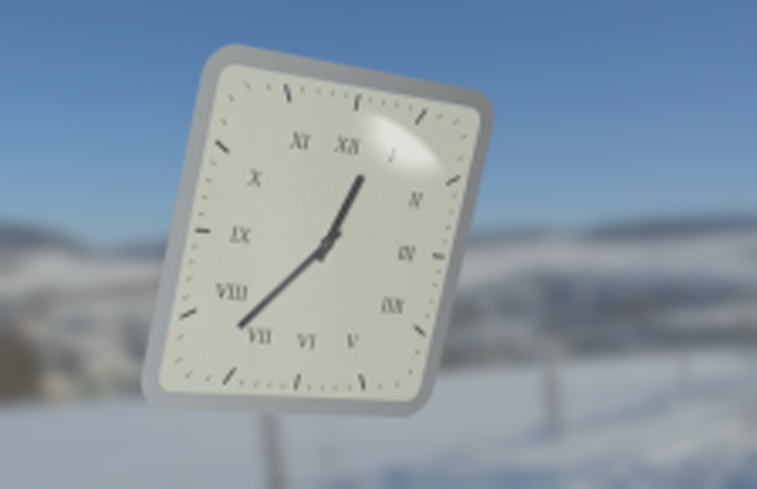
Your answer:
**12:37**
